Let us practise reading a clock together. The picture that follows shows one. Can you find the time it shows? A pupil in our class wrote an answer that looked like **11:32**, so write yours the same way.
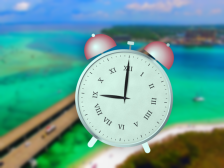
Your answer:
**9:00**
